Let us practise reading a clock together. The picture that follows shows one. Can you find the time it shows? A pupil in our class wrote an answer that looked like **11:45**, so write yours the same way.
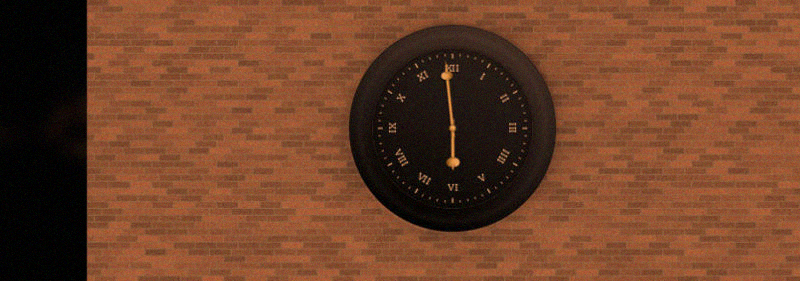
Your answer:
**5:59**
